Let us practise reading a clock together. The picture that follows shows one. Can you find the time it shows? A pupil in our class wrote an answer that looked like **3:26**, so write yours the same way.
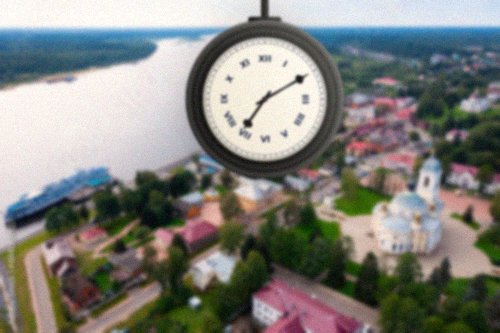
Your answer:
**7:10**
